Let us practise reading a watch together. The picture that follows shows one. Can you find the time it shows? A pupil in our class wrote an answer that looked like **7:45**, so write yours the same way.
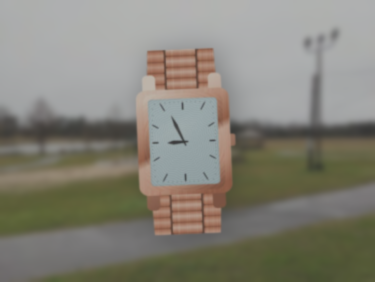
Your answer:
**8:56**
